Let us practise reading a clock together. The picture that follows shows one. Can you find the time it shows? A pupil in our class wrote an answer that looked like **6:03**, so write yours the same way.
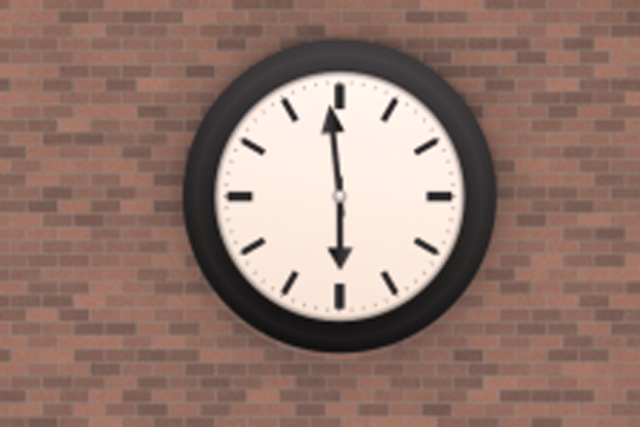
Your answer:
**5:59**
